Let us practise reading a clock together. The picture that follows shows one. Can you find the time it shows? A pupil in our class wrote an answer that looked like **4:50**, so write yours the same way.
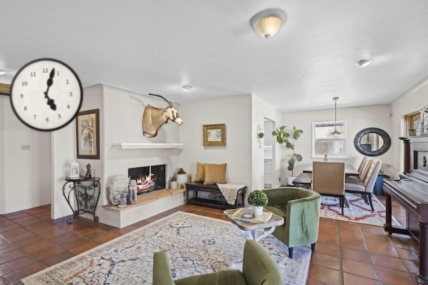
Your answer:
**5:03**
